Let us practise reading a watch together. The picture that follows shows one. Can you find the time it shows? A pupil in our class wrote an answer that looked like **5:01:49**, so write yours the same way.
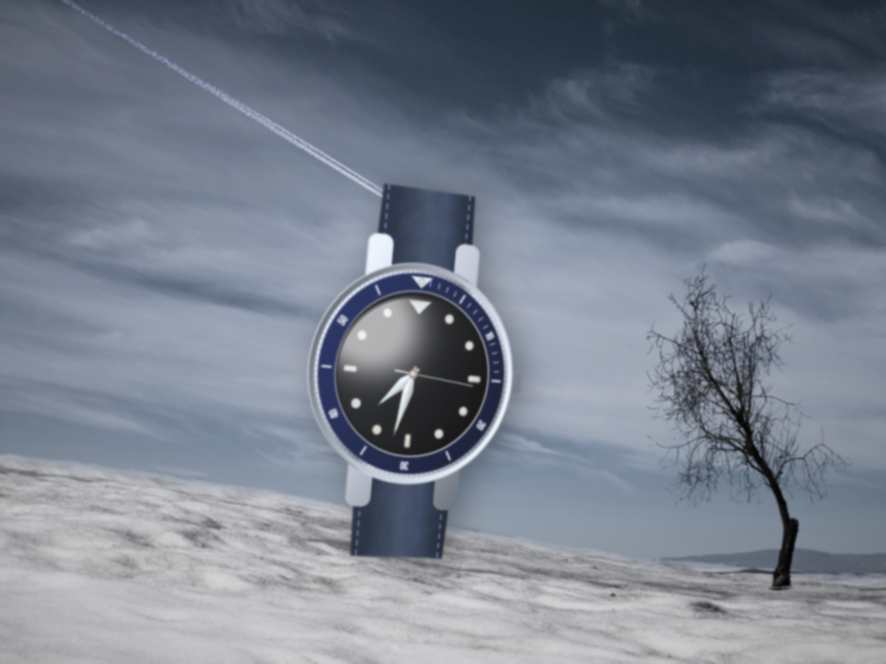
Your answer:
**7:32:16**
